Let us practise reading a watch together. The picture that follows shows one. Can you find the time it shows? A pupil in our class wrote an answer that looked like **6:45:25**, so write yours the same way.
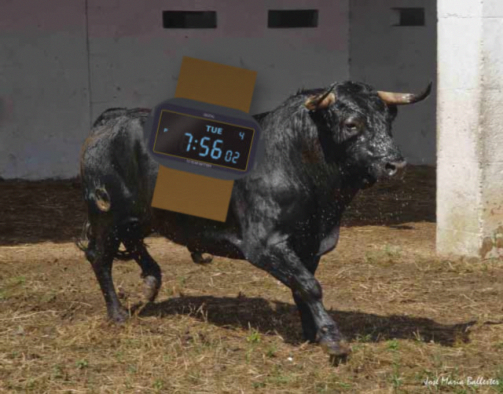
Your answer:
**7:56:02**
